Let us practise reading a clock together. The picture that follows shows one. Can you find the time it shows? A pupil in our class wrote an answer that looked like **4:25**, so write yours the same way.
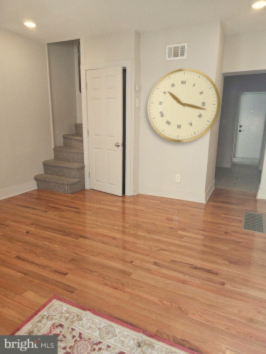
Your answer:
**10:17**
